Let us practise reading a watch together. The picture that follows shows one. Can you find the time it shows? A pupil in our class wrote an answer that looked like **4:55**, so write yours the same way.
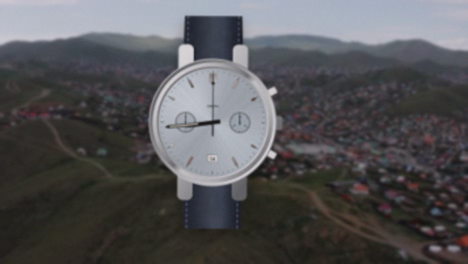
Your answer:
**8:44**
